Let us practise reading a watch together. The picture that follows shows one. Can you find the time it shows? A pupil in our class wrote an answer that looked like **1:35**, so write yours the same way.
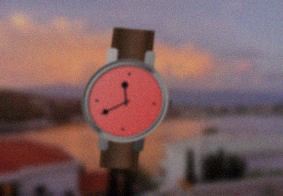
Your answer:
**11:40**
